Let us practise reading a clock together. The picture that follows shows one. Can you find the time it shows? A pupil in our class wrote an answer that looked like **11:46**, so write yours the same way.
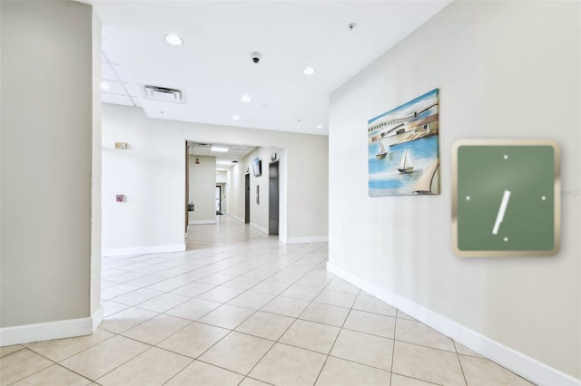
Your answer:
**6:33**
